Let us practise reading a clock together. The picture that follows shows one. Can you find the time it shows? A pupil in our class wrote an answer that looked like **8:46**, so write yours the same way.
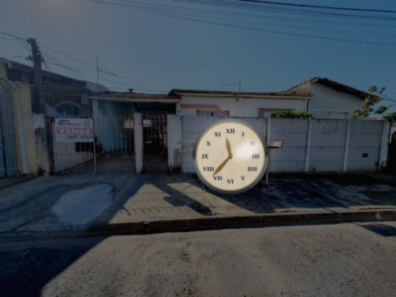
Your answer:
**11:37**
